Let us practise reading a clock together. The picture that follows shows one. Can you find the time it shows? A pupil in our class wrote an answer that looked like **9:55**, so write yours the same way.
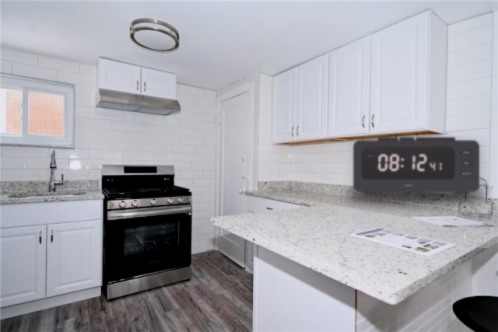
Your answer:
**8:12**
